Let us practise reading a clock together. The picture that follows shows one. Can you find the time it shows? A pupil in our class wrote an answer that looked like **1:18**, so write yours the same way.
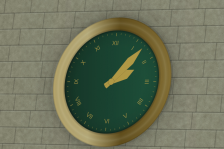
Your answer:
**2:07**
